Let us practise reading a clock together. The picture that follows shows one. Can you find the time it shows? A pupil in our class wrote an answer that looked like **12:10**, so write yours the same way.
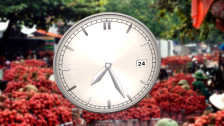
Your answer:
**7:26**
